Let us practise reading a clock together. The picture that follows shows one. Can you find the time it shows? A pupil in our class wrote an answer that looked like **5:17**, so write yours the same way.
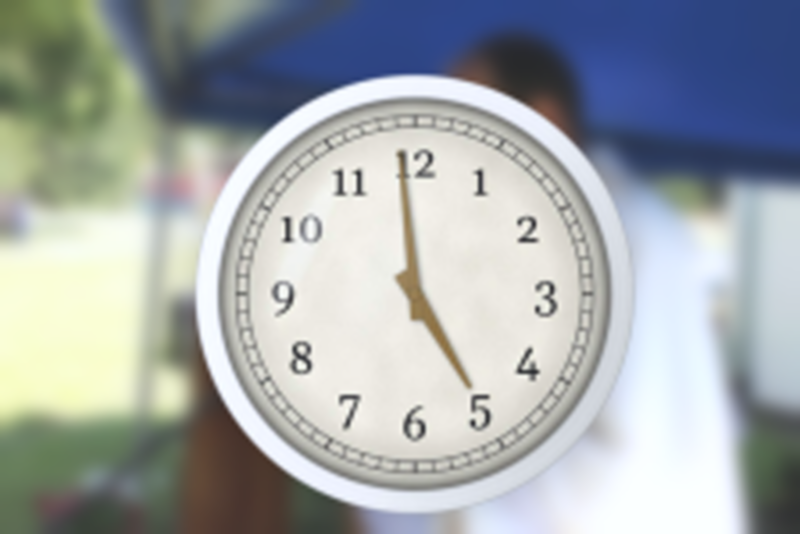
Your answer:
**4:59**
